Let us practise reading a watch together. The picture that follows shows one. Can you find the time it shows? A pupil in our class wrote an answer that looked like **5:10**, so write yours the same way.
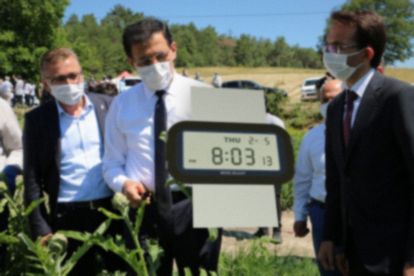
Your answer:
**8:03**
